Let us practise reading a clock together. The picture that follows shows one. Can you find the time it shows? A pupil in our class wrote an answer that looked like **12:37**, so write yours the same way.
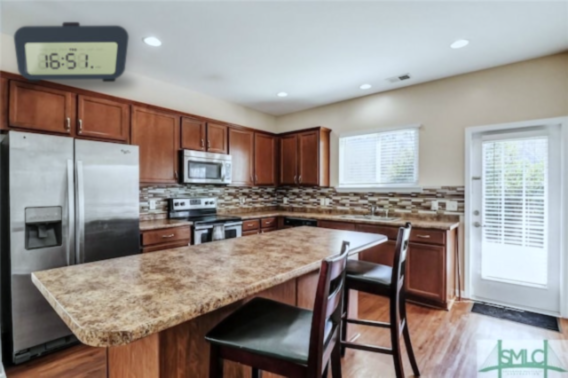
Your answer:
**16:51**
